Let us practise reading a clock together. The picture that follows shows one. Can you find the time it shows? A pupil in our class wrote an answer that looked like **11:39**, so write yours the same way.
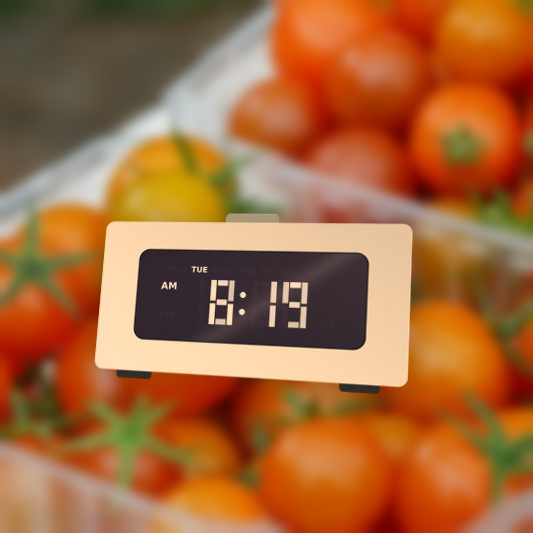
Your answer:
**8:19**
